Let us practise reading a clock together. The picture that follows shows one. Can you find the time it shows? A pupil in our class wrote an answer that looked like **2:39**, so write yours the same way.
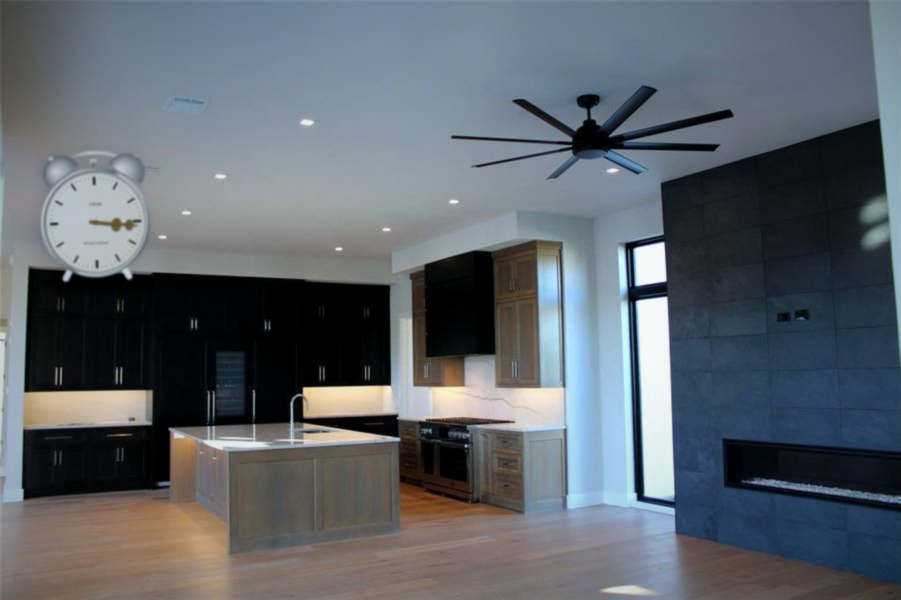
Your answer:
**3:16**
